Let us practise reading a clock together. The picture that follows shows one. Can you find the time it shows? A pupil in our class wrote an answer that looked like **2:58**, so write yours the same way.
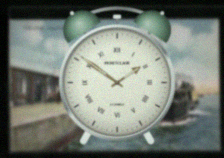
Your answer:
**1:51**
